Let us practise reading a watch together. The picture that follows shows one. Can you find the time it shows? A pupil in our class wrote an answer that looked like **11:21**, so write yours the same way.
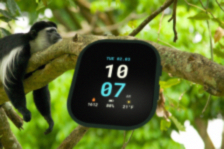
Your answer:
**10:07**
